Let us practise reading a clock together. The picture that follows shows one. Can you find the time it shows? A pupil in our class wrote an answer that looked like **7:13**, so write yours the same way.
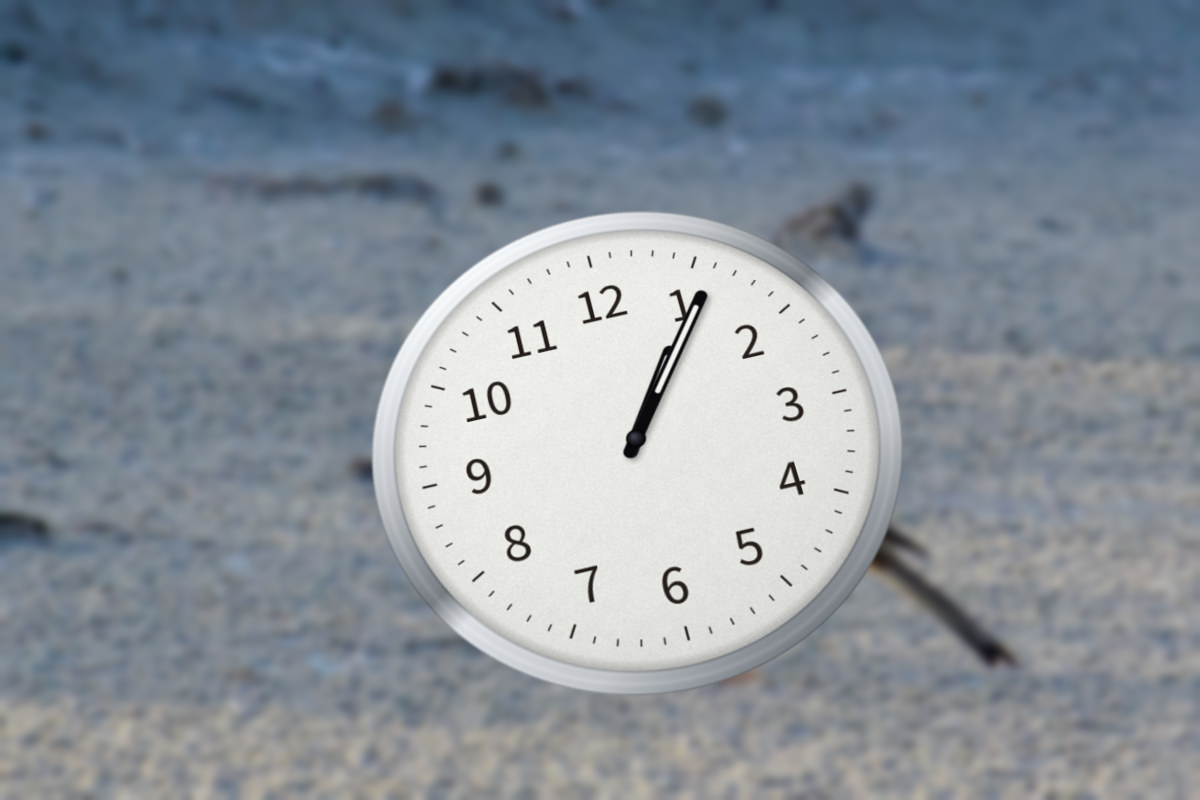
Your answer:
**1:06**
